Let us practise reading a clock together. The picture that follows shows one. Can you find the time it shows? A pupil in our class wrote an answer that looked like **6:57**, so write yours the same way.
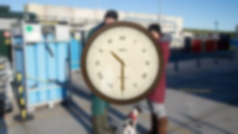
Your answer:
**10:30**
